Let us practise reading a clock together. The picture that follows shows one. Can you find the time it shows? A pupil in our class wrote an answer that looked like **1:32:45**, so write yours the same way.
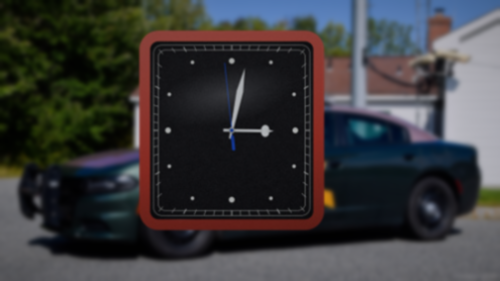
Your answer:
**3:01:59**
